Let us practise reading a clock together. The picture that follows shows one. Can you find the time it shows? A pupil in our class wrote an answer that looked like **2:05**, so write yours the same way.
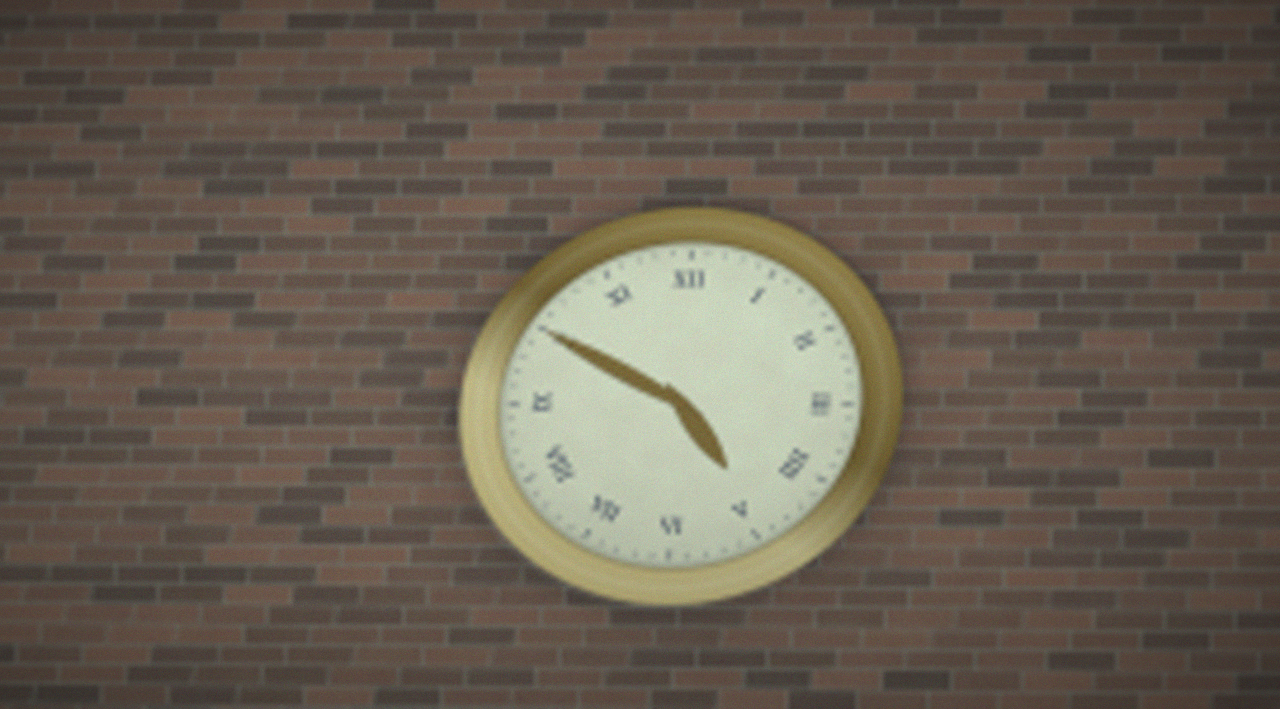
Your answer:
**4:50**
